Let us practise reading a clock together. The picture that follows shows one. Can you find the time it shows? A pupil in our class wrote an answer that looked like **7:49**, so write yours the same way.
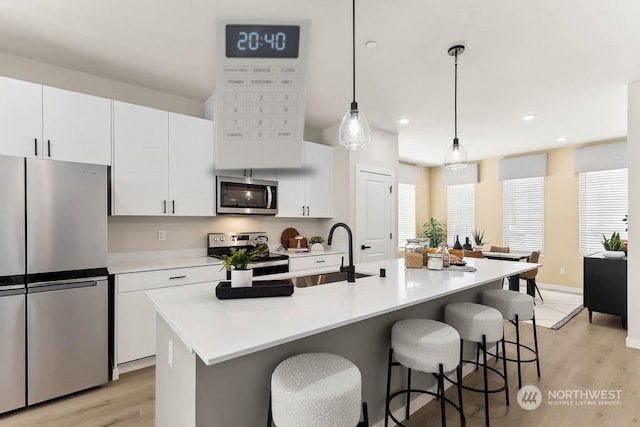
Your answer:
**20:40**
